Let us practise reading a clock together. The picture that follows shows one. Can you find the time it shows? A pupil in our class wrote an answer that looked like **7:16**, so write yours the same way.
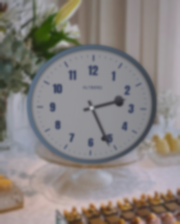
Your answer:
**2:26**
